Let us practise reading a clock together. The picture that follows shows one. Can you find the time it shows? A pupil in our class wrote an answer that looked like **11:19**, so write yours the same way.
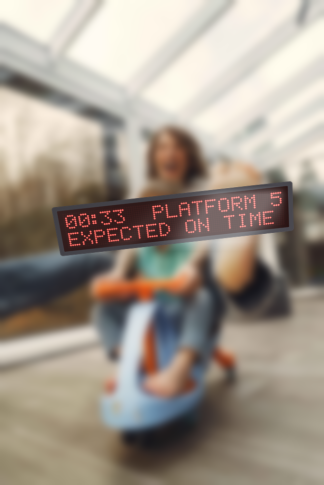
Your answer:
**0:33**
